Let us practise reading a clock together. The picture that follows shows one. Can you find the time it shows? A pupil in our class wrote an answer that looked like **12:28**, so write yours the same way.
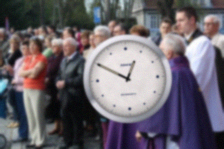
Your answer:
**12:50**
